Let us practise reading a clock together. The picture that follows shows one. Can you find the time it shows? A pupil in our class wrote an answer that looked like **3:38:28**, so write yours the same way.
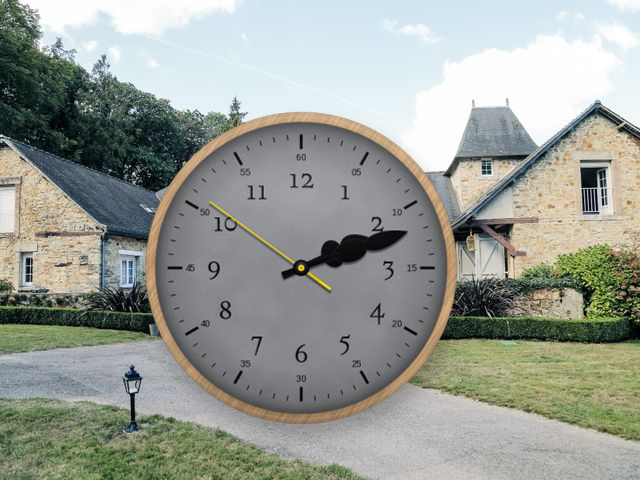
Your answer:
**2:11:51**
